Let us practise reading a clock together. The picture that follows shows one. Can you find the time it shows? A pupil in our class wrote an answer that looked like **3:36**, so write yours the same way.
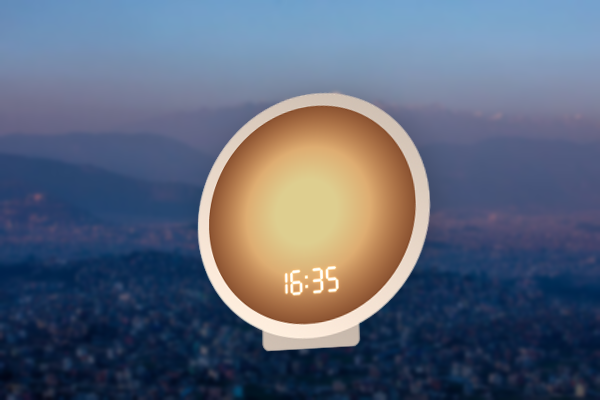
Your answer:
**16:35**
